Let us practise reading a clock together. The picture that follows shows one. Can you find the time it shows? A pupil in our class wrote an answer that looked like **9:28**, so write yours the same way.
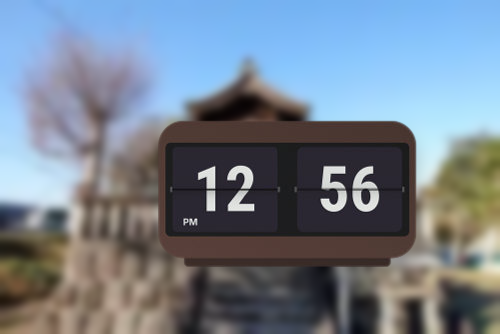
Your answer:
**12:56**
